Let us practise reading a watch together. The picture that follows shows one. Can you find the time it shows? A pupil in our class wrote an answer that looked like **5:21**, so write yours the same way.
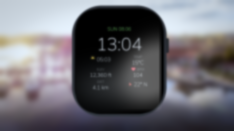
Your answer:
**13:04**
